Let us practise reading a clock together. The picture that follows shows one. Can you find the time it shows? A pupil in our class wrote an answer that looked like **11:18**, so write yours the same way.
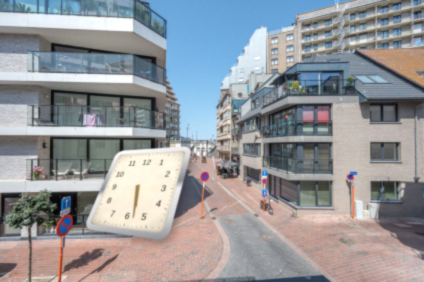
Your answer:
**5:28**
